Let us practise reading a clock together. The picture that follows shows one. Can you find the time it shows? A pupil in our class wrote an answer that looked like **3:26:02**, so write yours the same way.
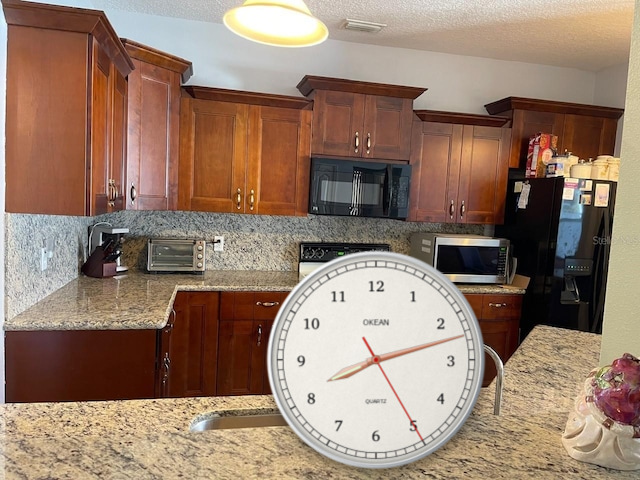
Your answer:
**8:12:25**
